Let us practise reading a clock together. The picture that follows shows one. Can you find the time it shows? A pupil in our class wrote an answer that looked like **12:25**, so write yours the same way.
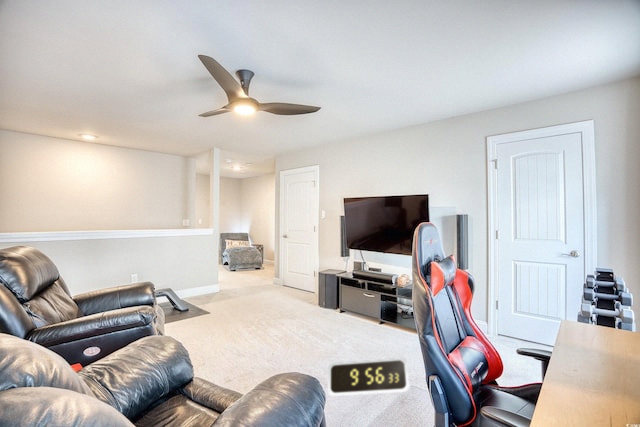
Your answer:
**9:56**
